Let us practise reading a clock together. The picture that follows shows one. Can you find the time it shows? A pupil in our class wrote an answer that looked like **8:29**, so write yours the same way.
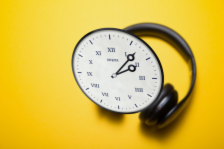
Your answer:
**2:07**
